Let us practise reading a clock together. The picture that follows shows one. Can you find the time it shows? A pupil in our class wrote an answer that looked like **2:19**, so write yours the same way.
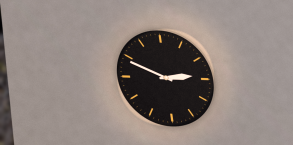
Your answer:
**2:49**
